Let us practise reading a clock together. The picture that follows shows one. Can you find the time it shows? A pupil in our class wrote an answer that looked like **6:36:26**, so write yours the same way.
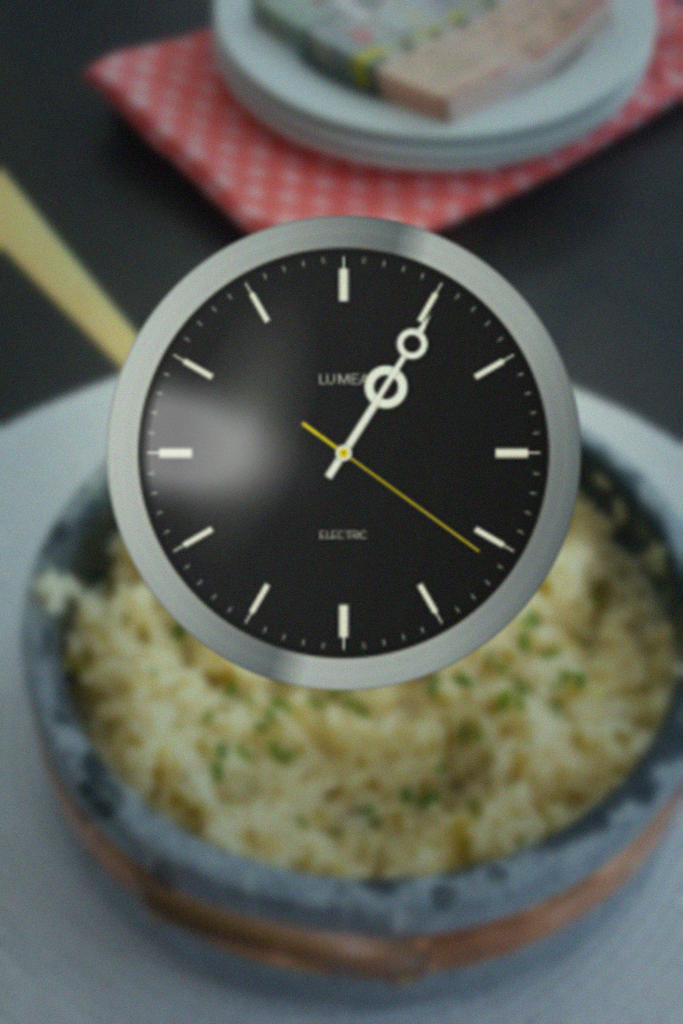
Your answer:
**1:05:21**
